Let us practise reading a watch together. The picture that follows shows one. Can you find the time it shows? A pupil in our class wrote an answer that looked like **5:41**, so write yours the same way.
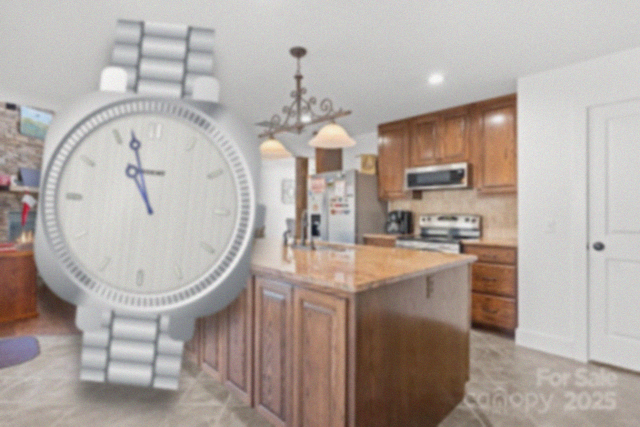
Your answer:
**10:57**
